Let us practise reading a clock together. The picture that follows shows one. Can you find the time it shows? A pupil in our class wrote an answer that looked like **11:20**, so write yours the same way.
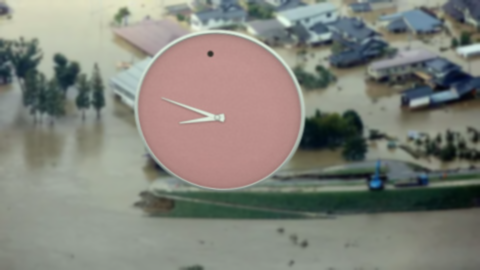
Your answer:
**8:49**
